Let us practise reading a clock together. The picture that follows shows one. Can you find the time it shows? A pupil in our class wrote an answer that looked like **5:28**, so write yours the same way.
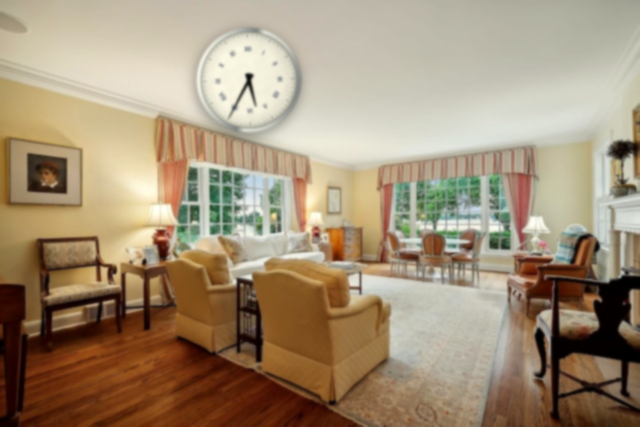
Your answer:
**5:35**
